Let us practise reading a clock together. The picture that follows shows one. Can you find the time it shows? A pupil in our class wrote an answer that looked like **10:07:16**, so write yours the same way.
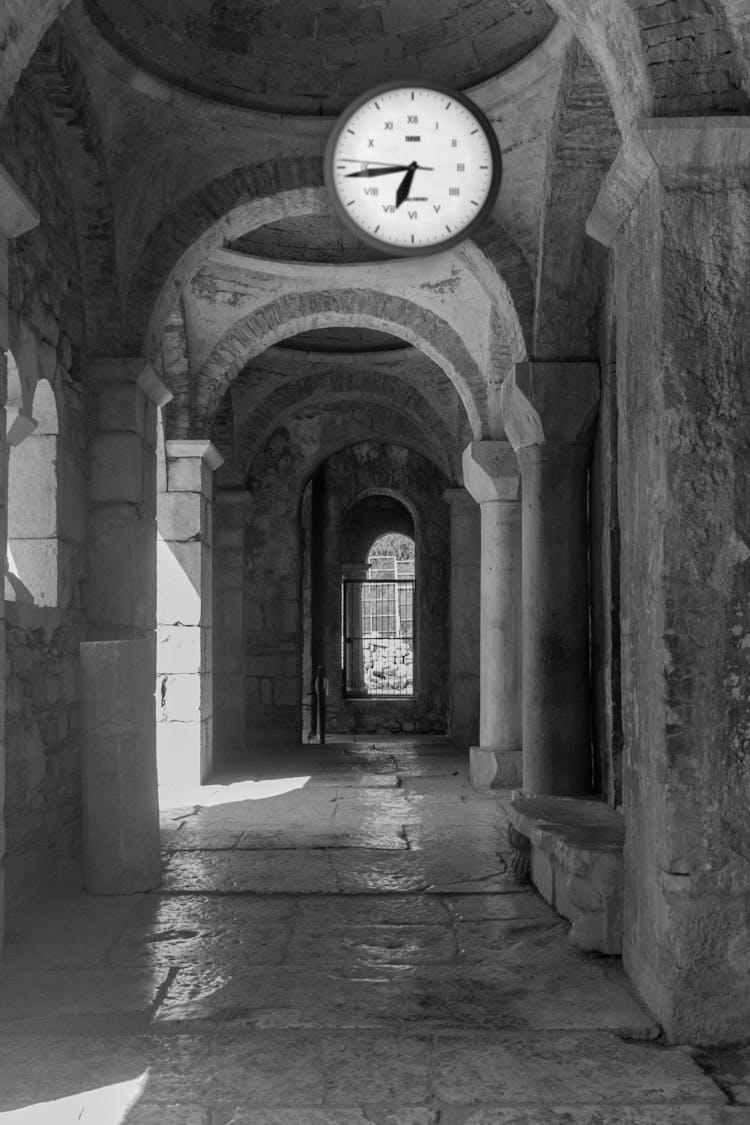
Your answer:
**6:43:46**
